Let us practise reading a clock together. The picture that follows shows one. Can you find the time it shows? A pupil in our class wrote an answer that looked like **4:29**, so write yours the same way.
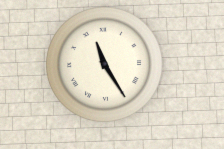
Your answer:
**11:25**
